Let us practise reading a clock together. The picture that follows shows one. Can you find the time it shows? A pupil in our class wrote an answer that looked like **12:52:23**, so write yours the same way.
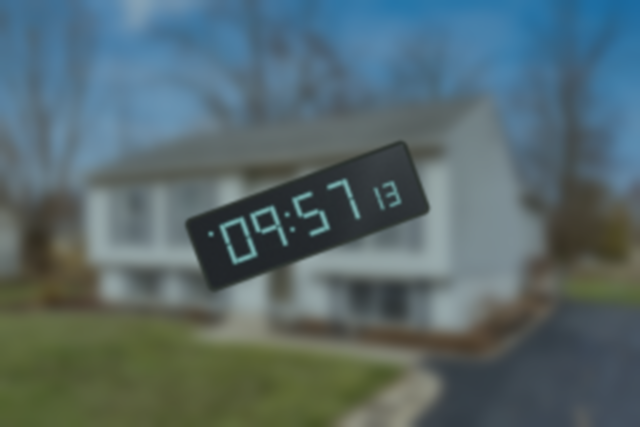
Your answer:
**9:57:13**
